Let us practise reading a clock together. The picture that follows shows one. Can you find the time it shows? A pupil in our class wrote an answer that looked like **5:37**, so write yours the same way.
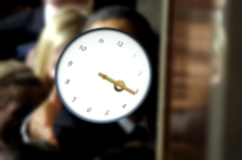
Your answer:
**3:16**
